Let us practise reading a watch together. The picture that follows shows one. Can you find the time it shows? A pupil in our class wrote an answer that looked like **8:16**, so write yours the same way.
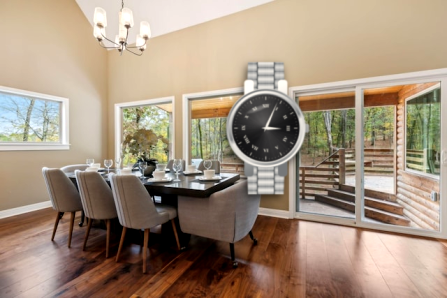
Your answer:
**3:04**
